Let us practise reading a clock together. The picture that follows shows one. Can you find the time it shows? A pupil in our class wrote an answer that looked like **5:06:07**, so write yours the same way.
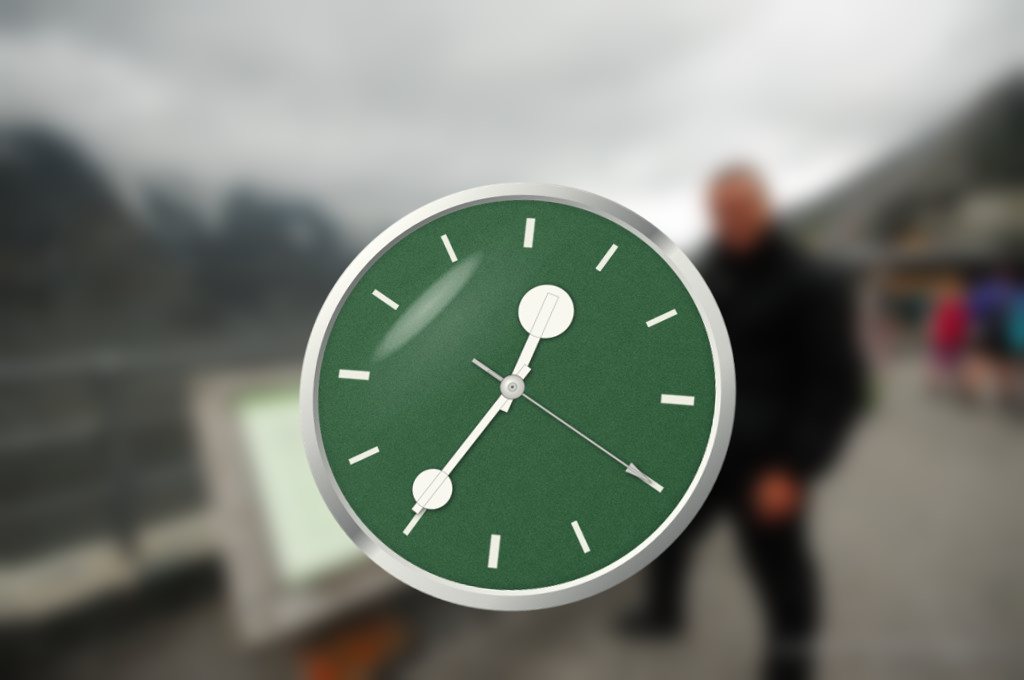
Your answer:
**12:35:20**
